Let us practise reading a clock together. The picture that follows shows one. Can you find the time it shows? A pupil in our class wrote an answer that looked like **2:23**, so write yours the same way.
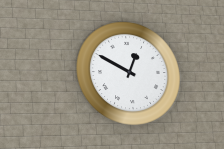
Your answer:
**12:50**
